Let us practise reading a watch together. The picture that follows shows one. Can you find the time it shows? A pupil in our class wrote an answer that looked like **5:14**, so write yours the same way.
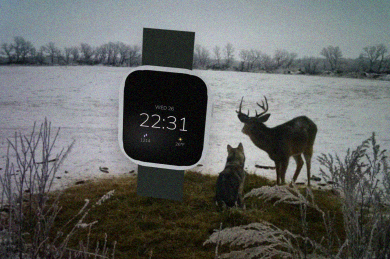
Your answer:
**22:31**
